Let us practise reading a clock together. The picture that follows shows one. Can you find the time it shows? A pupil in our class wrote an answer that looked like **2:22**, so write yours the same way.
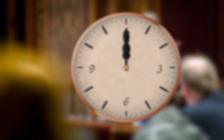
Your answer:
**12:00**
